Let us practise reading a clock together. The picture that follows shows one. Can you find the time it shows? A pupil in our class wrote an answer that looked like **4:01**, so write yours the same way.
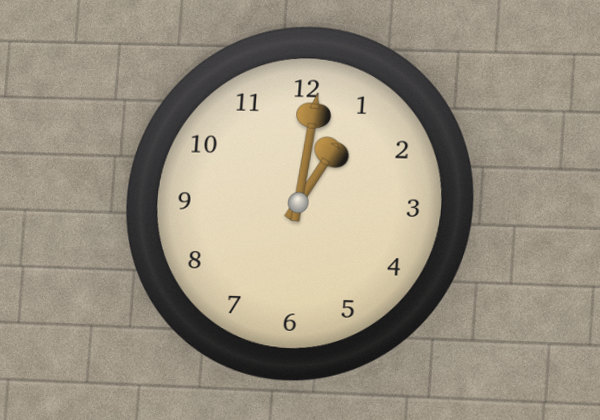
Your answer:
**1:01**
